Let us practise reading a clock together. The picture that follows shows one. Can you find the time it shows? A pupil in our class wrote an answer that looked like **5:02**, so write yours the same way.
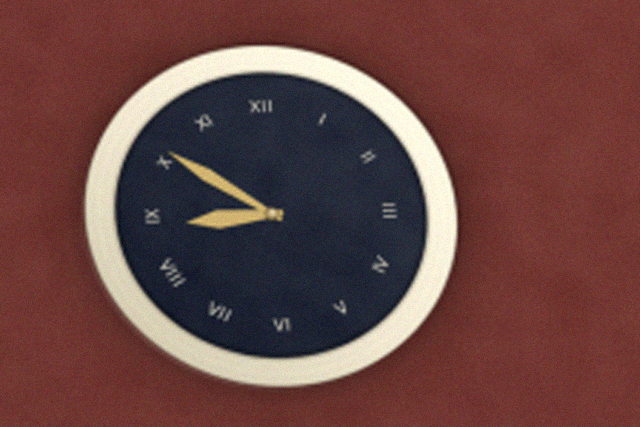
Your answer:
**8:51**
